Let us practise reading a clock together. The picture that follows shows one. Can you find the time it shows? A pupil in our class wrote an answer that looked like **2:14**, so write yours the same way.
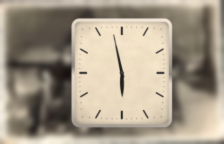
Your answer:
**5:58**
